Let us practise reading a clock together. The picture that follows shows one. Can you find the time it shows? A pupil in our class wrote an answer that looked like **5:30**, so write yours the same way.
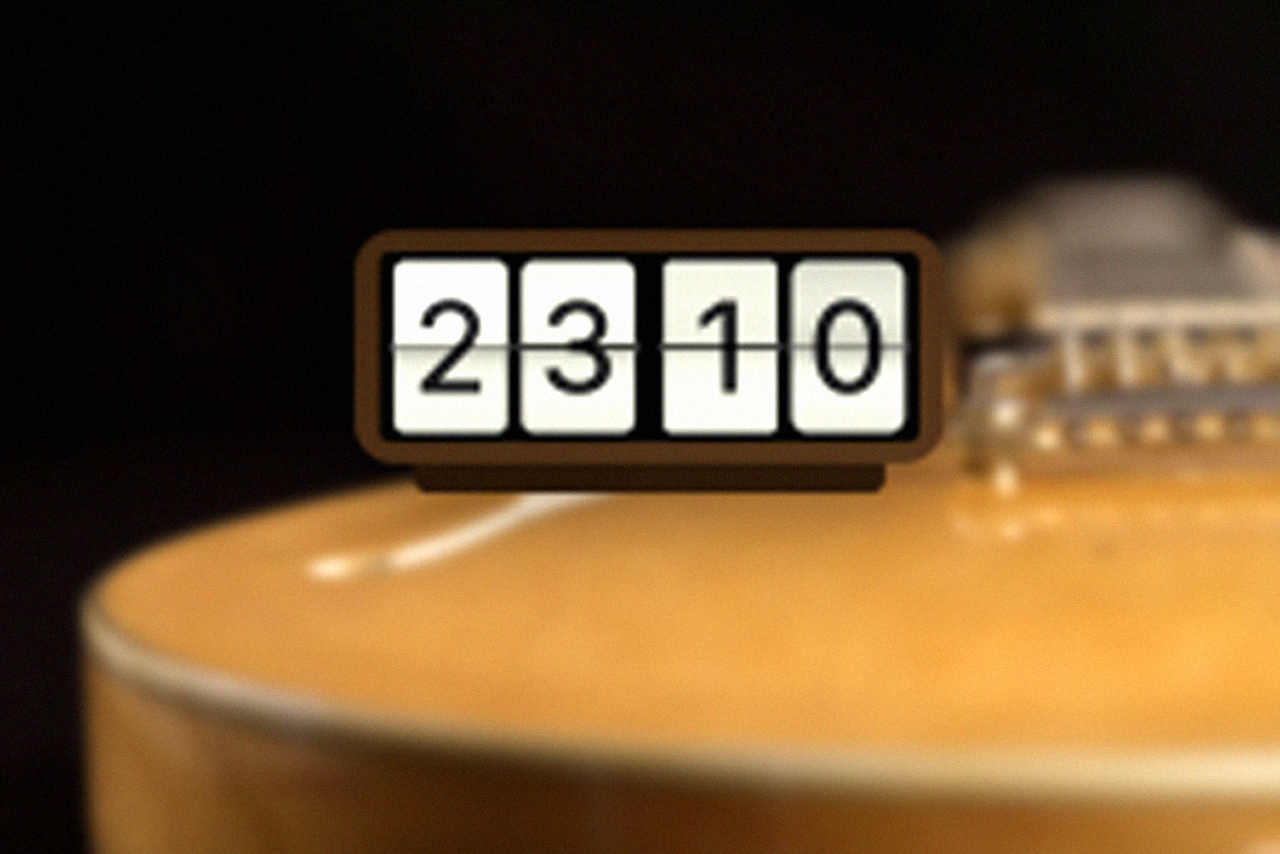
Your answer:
**23:10**
